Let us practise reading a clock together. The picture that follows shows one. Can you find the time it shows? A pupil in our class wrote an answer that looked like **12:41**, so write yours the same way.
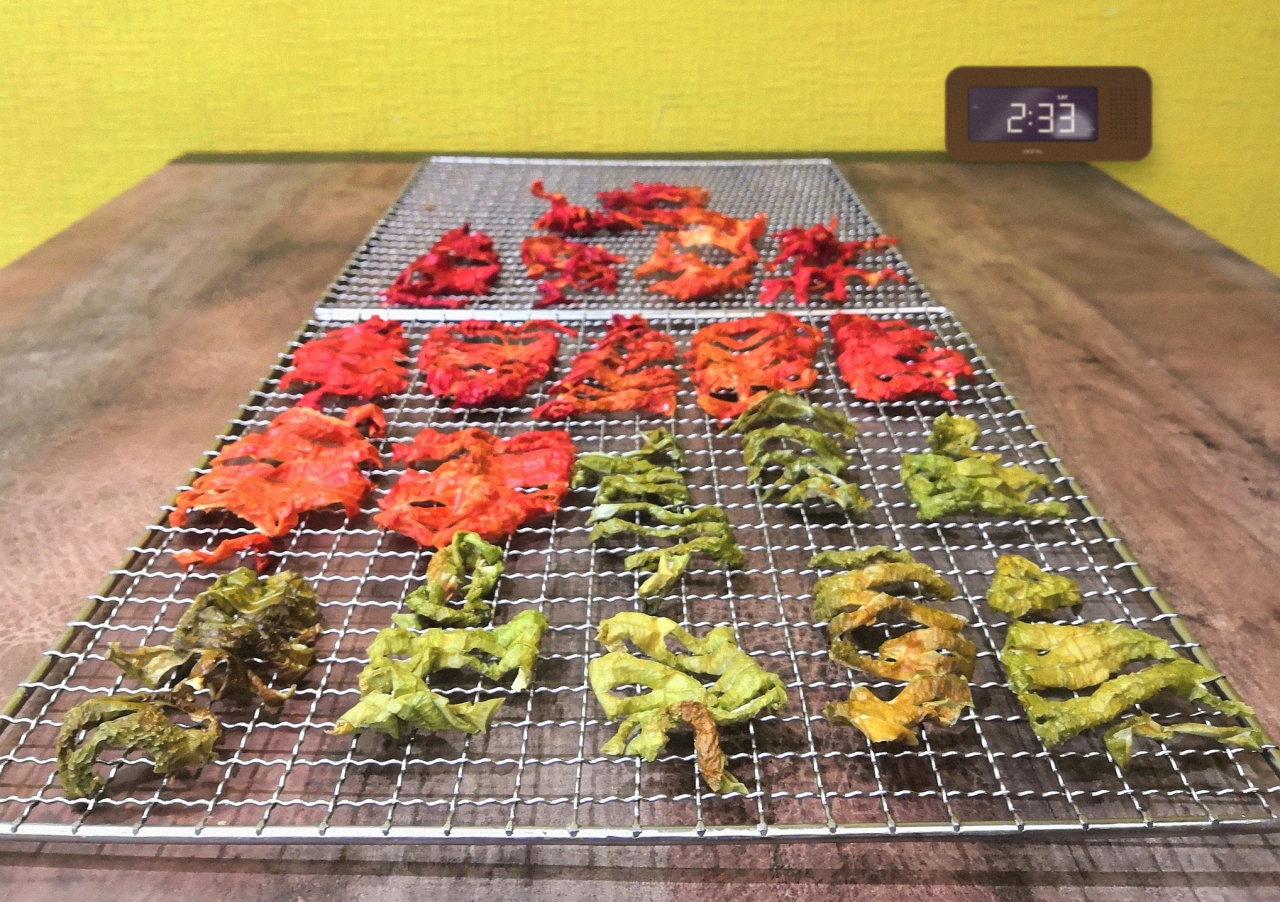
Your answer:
**2:33**
